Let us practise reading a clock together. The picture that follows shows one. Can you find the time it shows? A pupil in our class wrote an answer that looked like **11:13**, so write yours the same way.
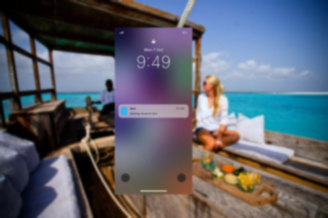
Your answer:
**9:49**
